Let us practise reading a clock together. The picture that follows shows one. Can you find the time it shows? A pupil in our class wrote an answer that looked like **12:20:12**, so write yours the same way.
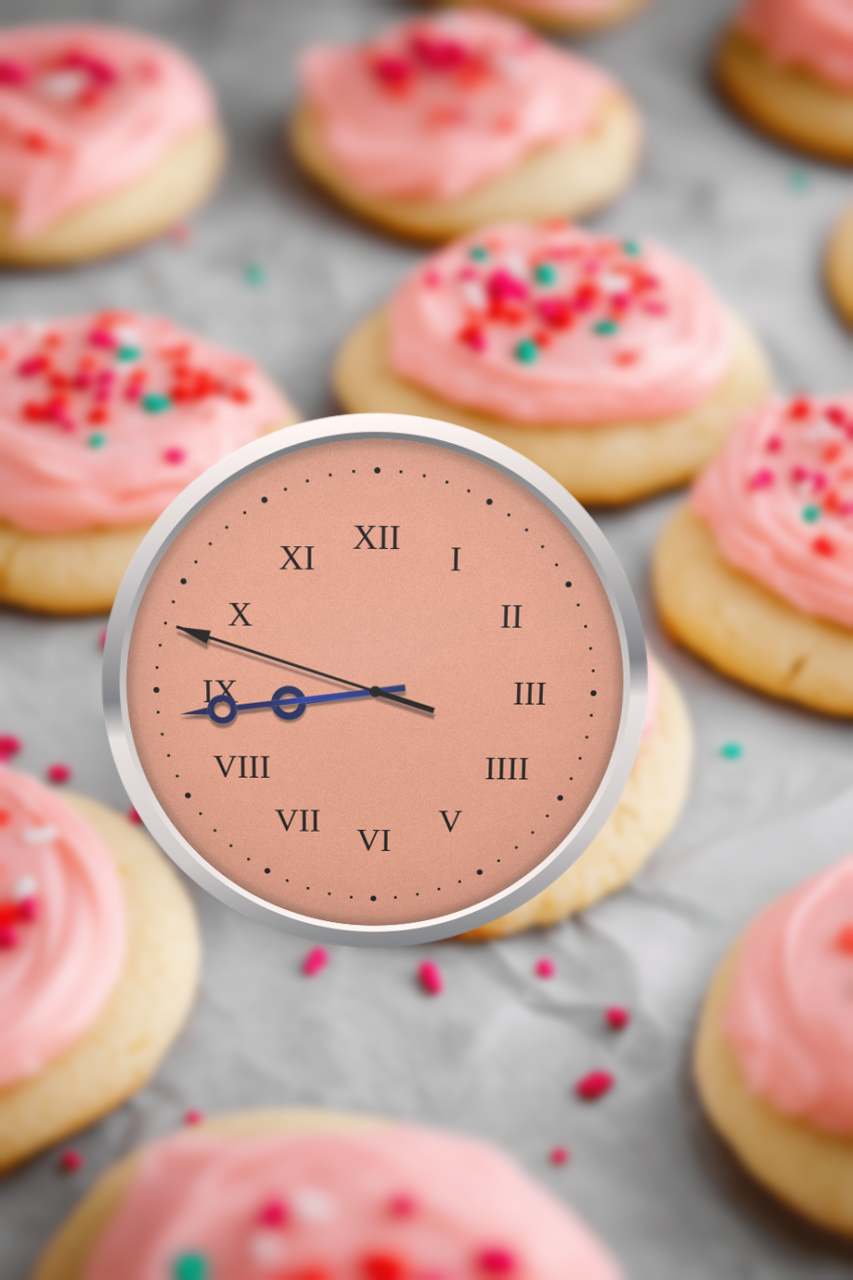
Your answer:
**8:43:48**
